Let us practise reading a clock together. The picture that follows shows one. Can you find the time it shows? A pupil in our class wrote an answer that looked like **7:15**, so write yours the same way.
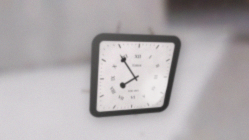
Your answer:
**7:54**
